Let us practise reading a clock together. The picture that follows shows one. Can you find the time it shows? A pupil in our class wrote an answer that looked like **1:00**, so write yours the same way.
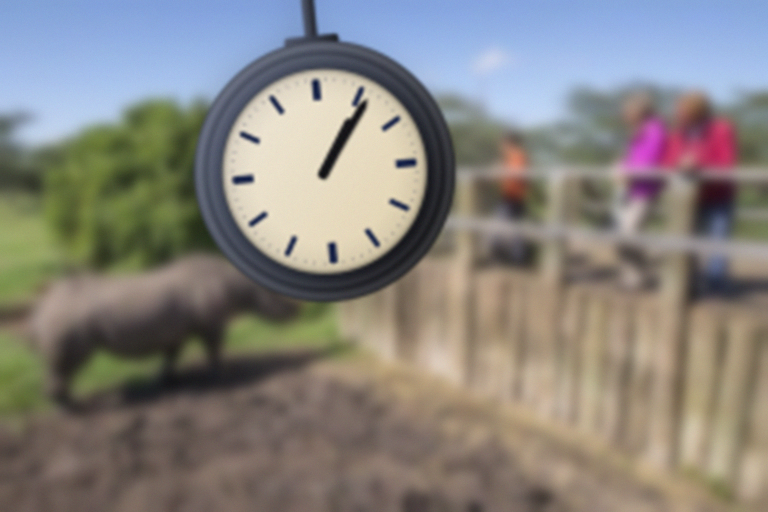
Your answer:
**1:06**
